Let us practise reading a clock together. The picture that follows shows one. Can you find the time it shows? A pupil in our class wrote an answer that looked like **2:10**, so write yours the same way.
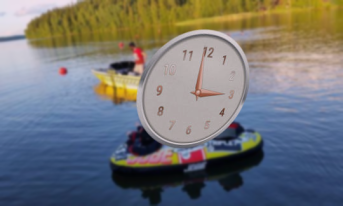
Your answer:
**2:59**
